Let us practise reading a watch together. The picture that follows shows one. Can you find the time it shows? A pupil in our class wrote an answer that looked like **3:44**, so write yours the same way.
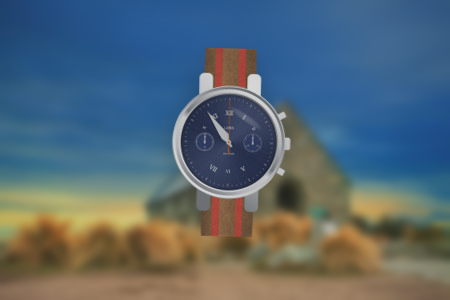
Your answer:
**10:54**
